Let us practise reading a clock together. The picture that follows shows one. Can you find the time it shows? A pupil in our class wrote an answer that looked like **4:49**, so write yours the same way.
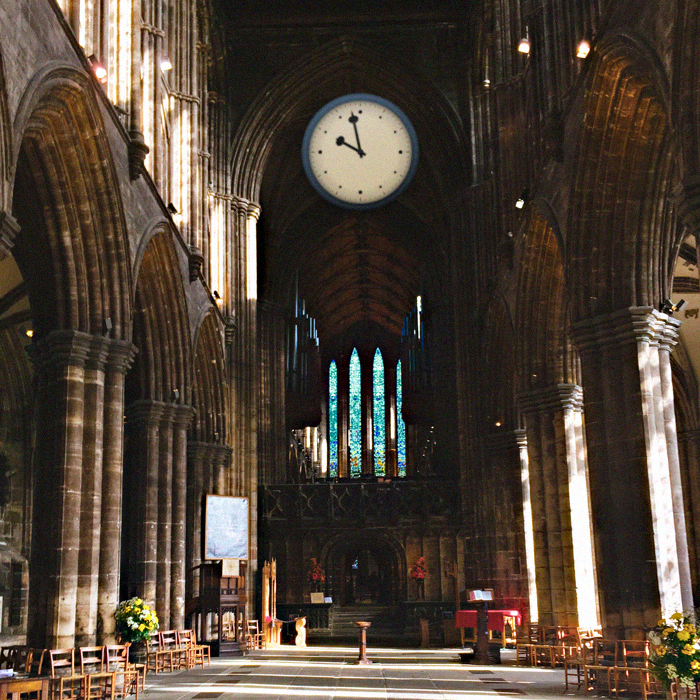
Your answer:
**9:58**
